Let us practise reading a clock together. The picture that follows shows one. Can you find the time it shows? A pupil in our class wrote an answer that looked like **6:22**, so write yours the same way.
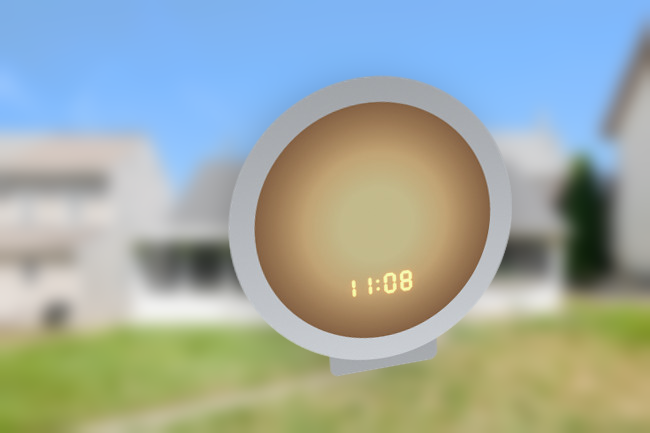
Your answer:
**11:08**
